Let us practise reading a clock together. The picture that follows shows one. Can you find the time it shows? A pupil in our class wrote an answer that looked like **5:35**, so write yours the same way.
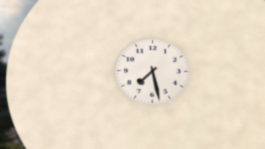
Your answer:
**7:28**
